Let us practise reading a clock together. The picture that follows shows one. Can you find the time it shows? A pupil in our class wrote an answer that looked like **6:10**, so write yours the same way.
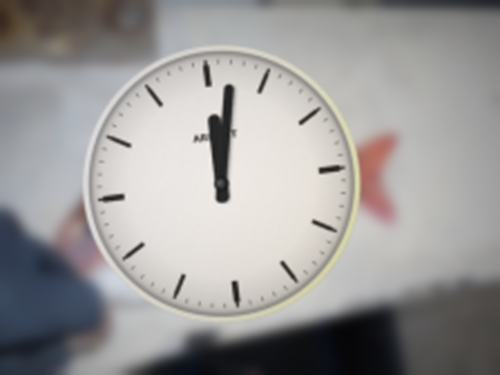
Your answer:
**12:02**
